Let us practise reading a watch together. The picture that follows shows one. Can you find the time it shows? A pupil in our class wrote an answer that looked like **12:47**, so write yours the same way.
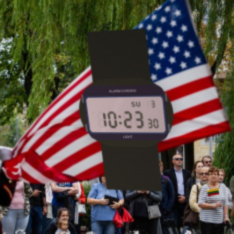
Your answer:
**10:23**
